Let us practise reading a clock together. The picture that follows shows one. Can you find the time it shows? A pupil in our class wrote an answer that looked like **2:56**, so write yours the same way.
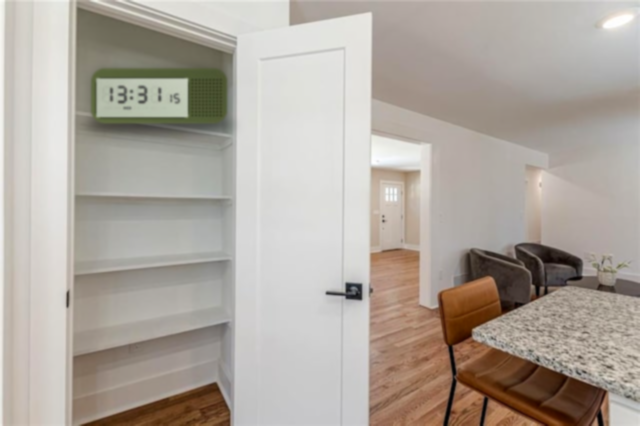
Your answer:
**13:31**
